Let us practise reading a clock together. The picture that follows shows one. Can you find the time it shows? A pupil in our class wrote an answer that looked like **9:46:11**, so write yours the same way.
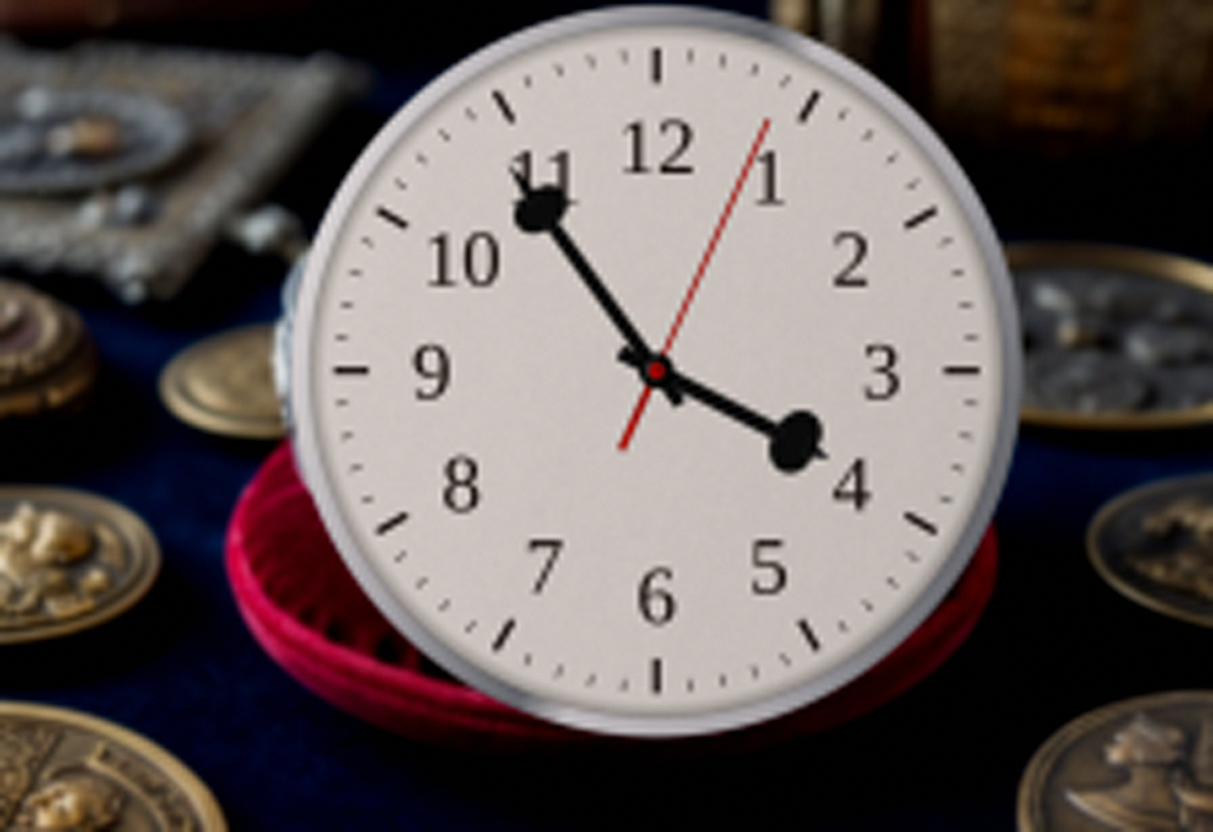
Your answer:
**3:54:04**
